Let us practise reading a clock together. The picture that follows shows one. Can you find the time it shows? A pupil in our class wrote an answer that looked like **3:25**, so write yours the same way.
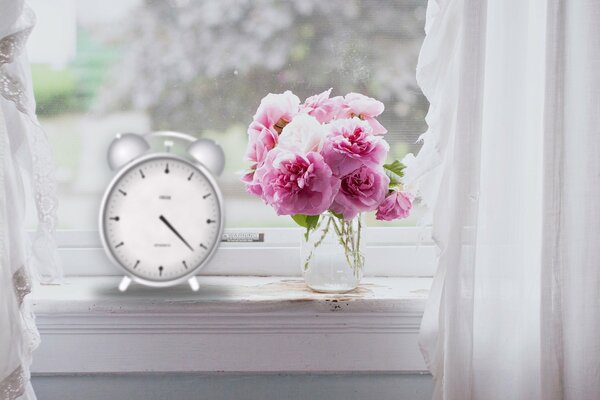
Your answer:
**4:22**
